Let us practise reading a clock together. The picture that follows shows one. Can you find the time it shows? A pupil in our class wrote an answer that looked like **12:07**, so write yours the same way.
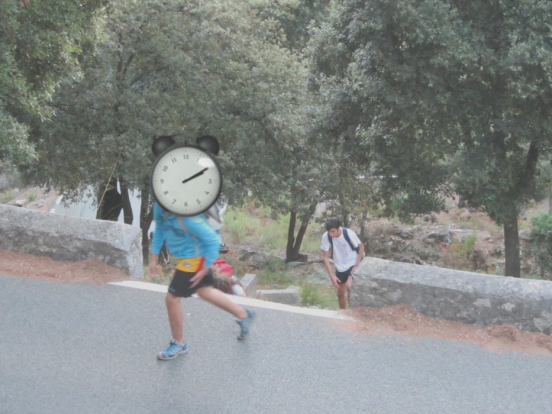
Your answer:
**2:10**
